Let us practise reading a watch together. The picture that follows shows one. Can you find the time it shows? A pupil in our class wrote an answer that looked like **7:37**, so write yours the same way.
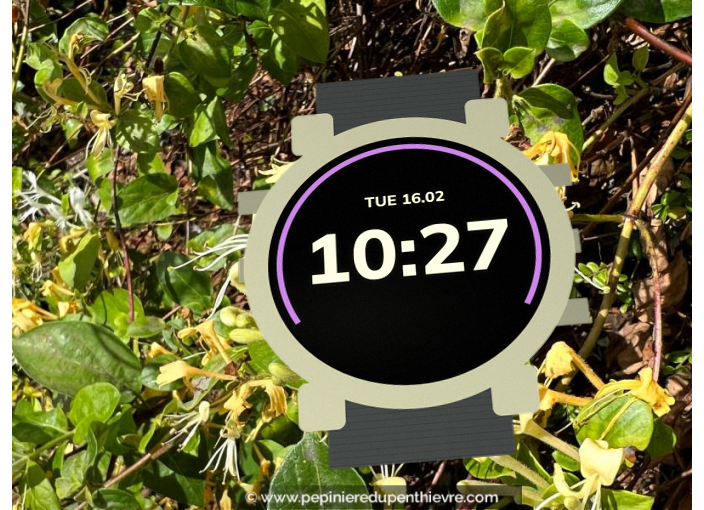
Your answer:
**10:27**
